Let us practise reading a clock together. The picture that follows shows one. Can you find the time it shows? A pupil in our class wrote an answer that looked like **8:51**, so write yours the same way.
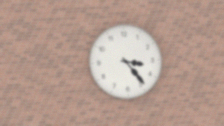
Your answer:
**3:24**
